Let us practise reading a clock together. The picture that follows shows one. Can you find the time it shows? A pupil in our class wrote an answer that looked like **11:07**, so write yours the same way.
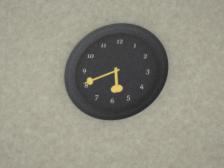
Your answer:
**5:41**
